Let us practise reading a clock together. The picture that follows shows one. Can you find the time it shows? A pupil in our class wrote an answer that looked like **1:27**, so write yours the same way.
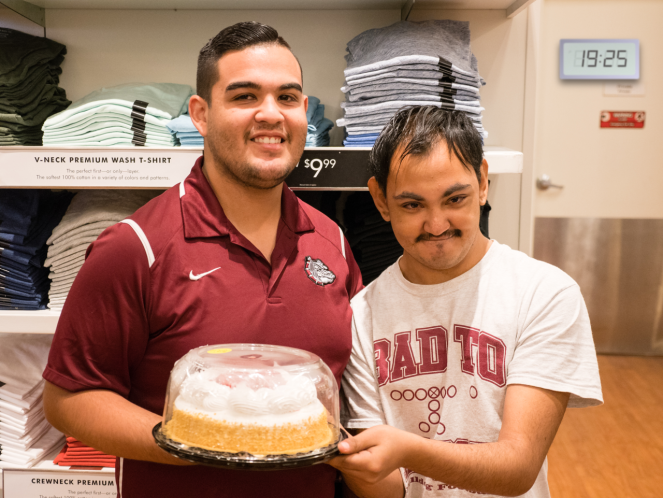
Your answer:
**19:25**
